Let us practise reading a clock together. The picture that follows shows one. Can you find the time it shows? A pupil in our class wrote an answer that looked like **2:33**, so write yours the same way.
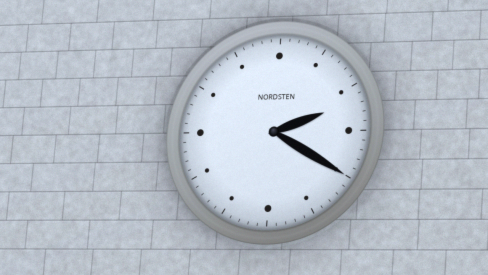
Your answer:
**2:20**
